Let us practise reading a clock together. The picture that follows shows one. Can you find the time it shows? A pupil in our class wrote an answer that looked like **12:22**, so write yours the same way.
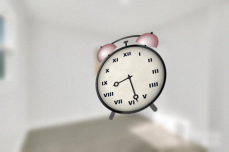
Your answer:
**8:28**
